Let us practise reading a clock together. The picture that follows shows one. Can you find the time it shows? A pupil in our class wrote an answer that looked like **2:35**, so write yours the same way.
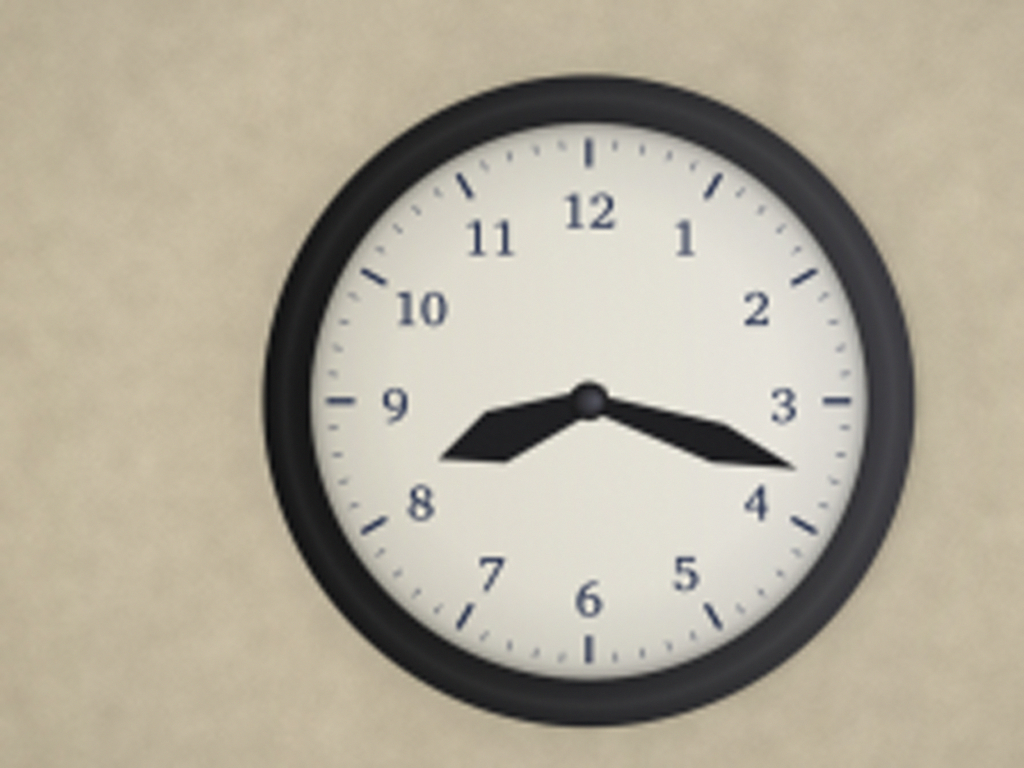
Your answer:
**8:18**
